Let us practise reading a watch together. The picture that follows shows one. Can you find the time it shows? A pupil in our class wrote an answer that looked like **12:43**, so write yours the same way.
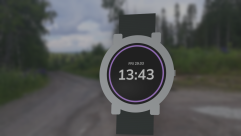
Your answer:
**13:43**
